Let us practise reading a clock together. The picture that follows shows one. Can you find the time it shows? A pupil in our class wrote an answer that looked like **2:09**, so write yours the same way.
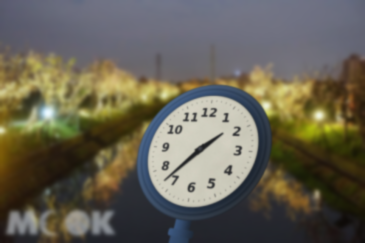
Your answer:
**1:37**
